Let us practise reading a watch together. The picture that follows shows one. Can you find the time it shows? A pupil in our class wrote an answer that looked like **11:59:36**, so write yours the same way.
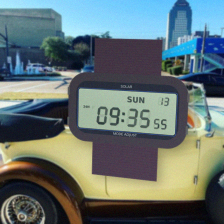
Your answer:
**9:35:55**
